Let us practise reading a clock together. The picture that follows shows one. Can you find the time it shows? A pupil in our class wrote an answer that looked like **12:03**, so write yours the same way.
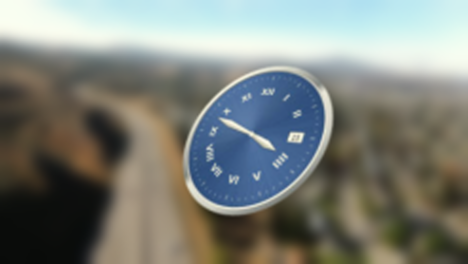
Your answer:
**3:48**
